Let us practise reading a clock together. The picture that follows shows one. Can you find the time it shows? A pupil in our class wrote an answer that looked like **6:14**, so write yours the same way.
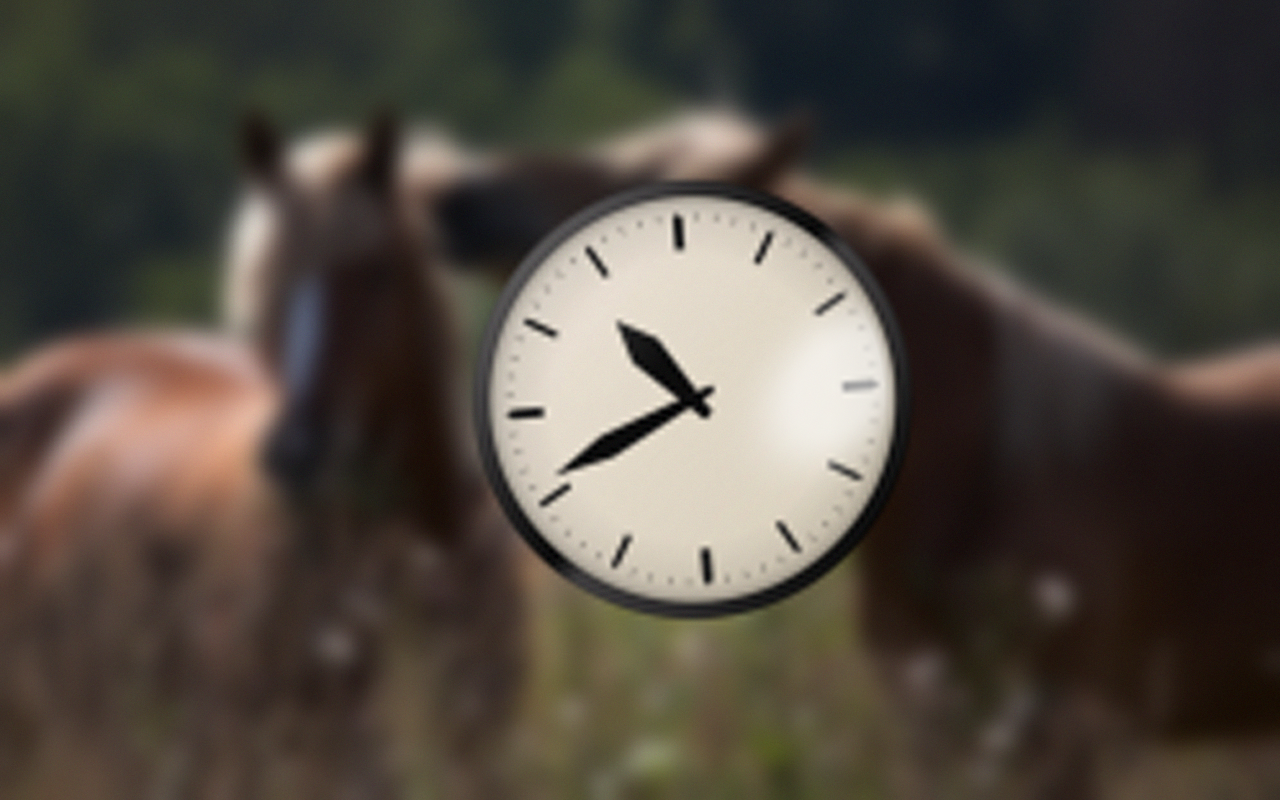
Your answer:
**10:41**
